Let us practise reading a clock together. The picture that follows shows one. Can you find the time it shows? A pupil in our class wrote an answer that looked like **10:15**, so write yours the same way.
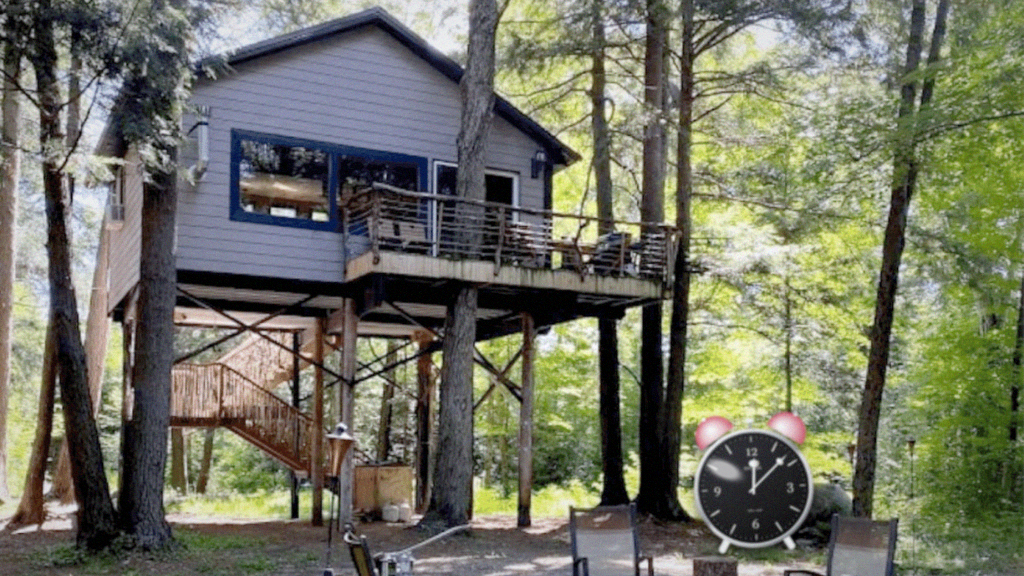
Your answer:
**12:08**
